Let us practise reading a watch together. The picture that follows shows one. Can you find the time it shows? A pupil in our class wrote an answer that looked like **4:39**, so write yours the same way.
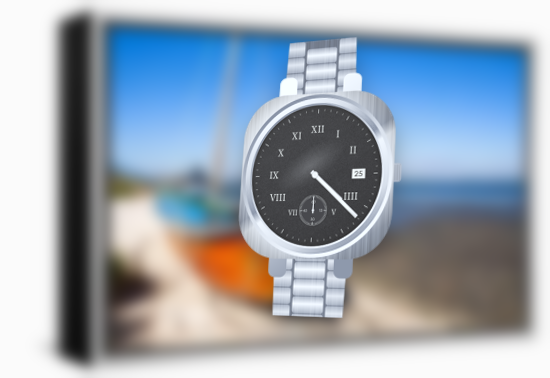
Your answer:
**4:22**
